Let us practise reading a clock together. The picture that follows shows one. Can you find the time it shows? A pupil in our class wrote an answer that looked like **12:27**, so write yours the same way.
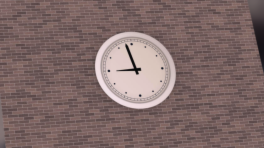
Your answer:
**8:58**
